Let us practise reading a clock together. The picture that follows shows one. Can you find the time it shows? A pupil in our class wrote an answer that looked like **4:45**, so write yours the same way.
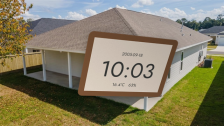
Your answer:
**10:03**
